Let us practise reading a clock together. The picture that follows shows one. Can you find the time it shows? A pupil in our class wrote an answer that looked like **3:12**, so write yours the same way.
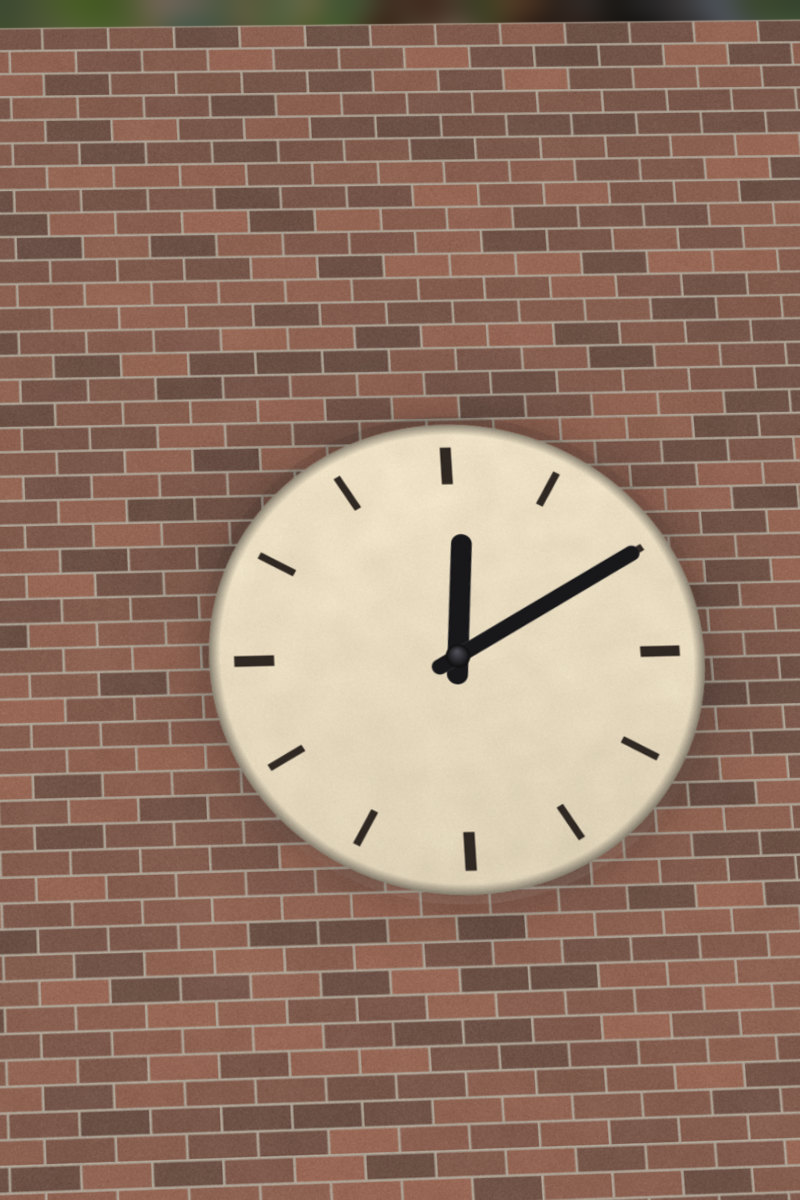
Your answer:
**12:10**
